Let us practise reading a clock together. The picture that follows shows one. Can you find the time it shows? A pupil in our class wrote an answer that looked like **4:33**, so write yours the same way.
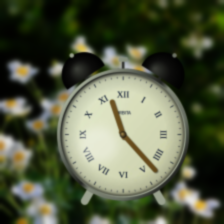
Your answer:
**11:23**
